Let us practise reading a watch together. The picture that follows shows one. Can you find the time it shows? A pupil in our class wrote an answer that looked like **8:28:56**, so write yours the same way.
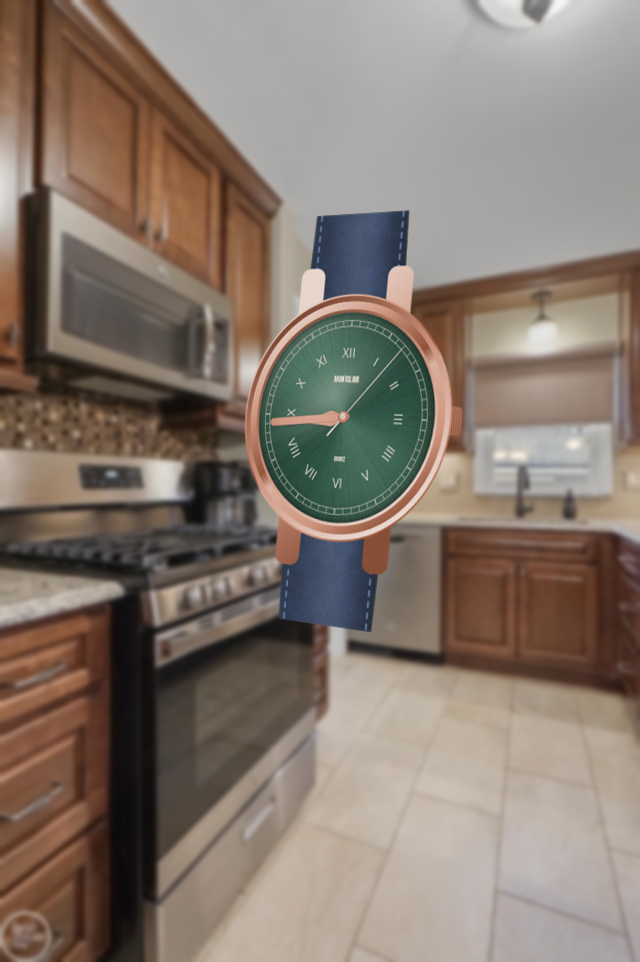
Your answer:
**8:44:07**
